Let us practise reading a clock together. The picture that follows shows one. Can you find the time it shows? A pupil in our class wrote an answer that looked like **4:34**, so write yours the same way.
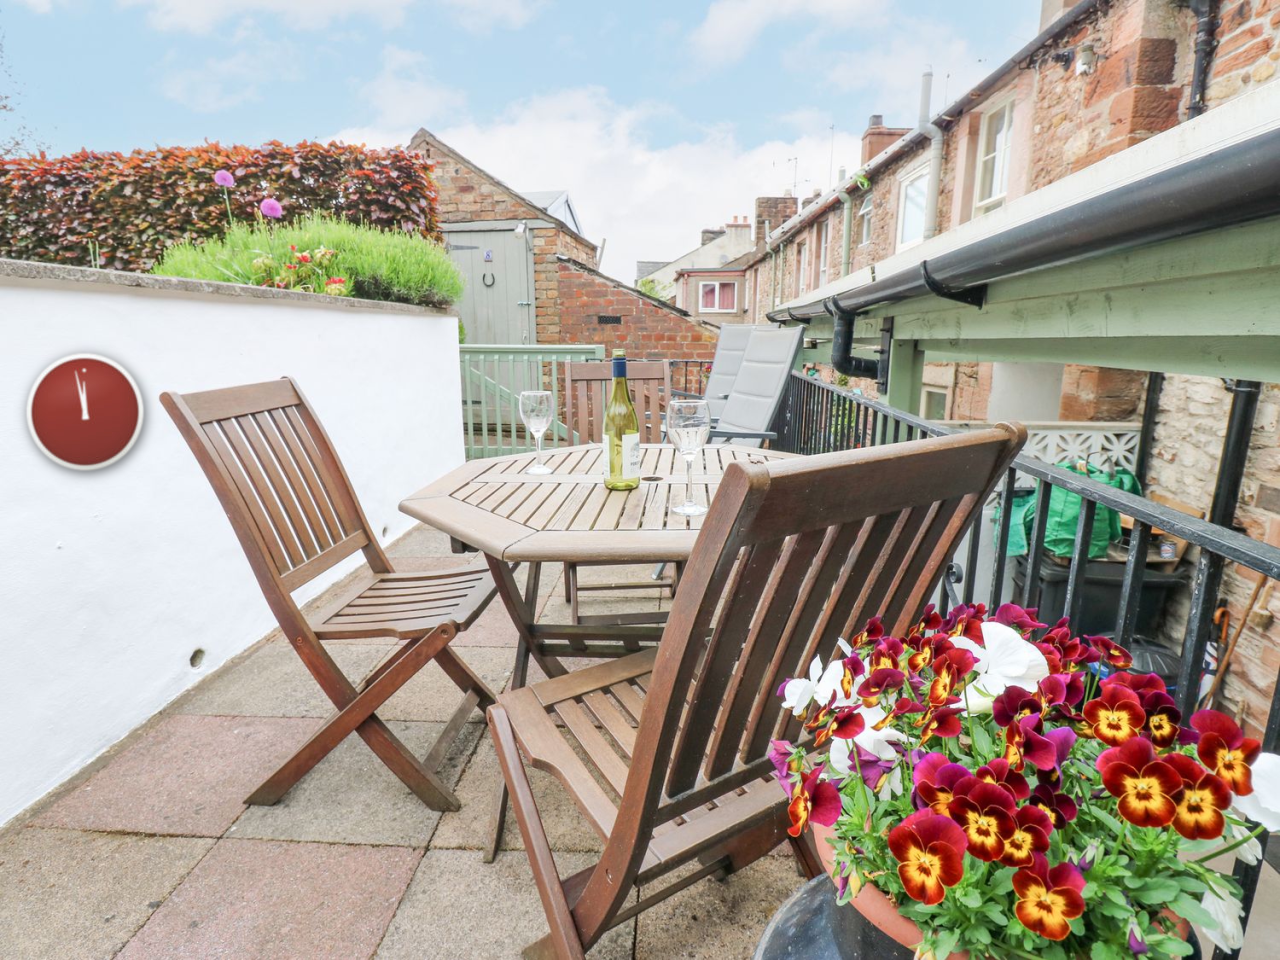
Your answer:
**11:58**
